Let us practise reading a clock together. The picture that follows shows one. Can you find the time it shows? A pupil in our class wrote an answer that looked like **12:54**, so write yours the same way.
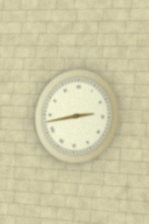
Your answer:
**2:43**
